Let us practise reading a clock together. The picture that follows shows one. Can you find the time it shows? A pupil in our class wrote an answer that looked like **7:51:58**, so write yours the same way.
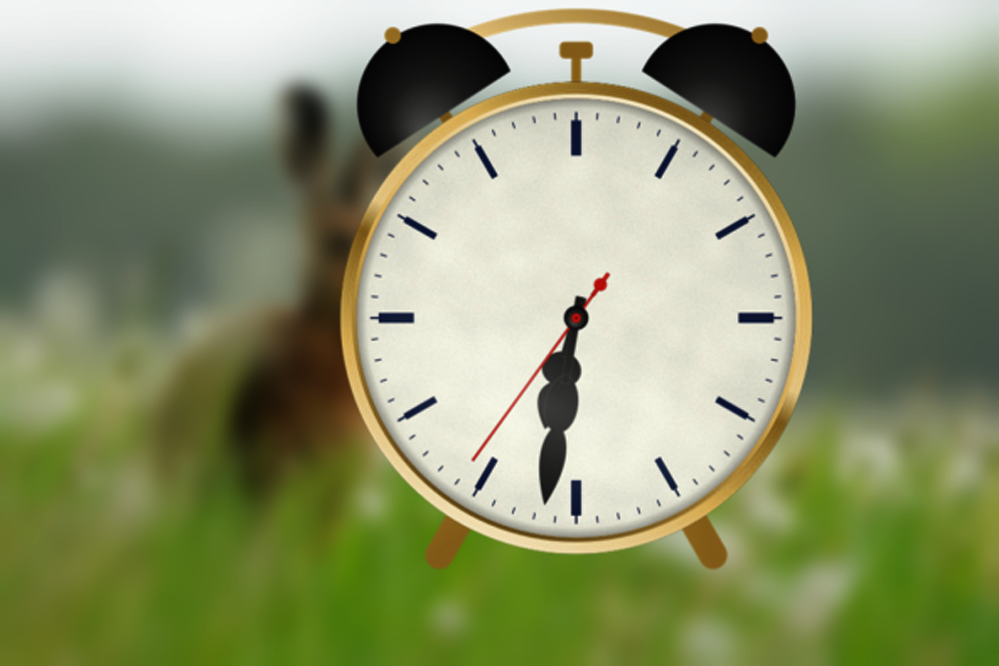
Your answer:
**6:31:36**
